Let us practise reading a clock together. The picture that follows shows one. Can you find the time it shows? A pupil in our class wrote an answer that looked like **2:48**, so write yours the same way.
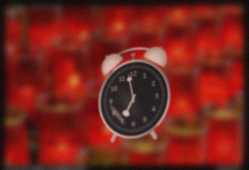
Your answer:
**6:58**
